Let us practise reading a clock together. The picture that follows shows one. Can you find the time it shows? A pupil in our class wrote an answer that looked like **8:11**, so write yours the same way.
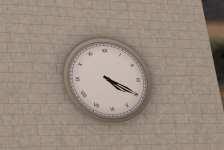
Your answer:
**4:20**
